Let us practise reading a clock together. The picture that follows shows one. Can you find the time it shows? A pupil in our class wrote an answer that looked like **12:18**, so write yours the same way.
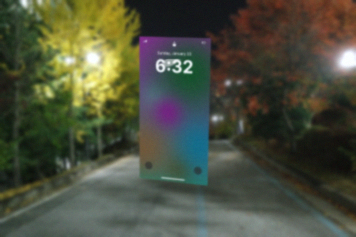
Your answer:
**6:32**
